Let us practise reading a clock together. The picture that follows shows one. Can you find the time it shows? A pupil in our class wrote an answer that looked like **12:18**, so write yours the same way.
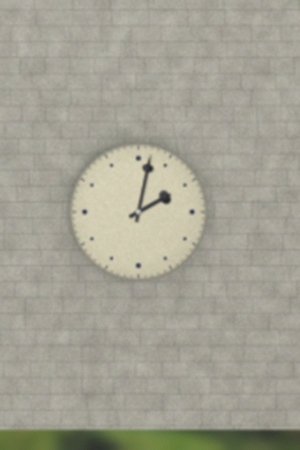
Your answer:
**2:02**
